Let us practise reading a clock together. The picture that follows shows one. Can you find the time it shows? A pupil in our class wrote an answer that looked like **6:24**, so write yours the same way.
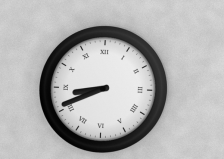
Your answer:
**8:41**
